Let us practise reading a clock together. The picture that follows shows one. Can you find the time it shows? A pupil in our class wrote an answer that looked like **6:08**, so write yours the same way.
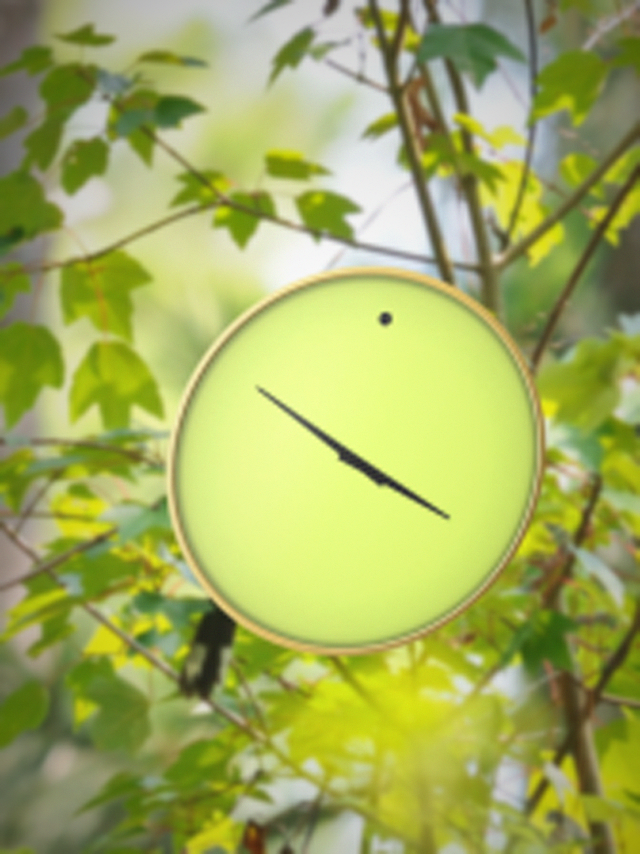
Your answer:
**3:50**
